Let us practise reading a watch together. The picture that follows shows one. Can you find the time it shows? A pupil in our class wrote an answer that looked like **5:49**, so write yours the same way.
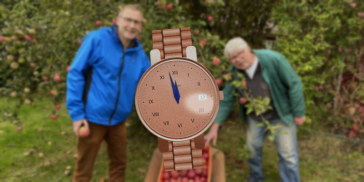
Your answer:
**11:58**
